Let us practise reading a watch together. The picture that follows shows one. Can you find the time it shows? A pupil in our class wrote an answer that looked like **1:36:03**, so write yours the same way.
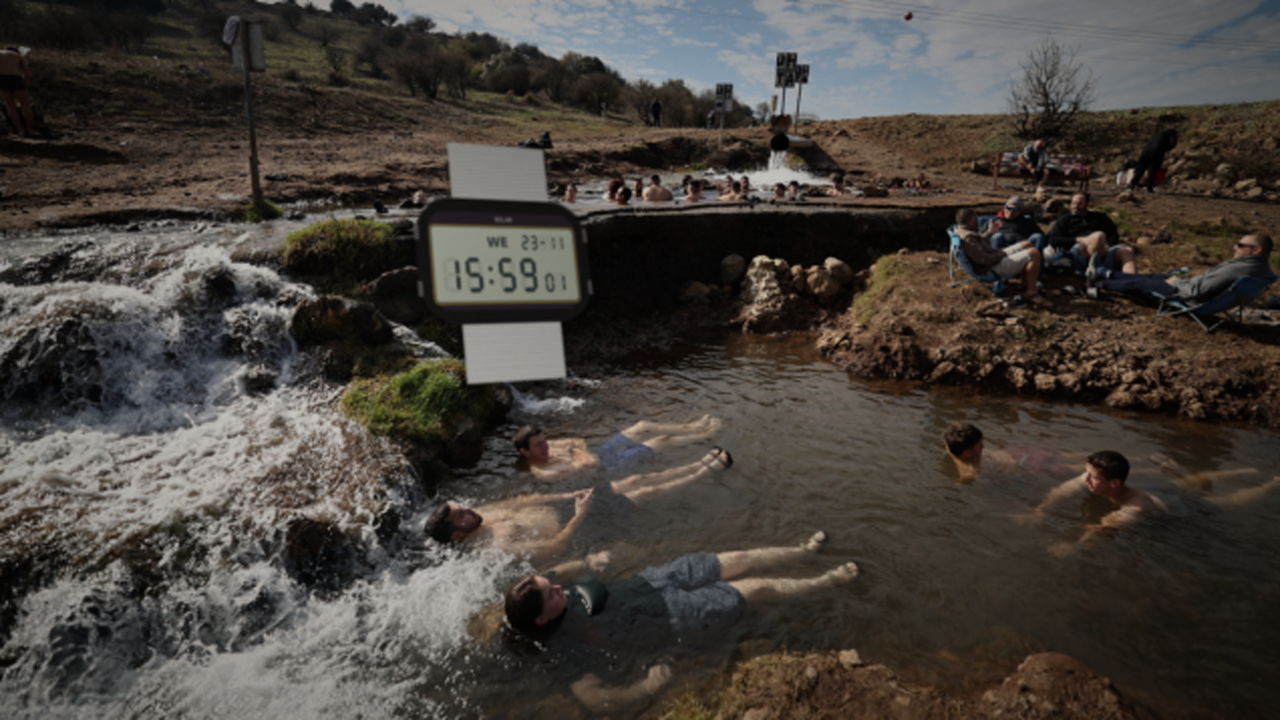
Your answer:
**15:59:01**
